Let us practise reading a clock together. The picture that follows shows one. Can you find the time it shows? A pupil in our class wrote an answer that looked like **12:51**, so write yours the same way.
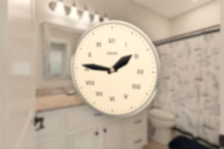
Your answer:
**1:46**
